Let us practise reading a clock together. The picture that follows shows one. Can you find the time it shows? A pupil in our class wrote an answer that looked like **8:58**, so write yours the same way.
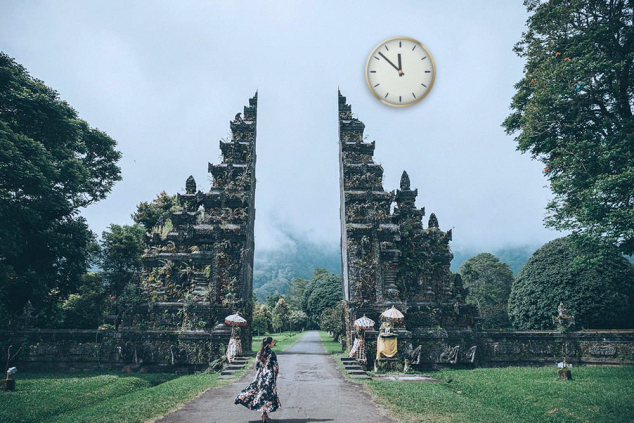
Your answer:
**11:52**
